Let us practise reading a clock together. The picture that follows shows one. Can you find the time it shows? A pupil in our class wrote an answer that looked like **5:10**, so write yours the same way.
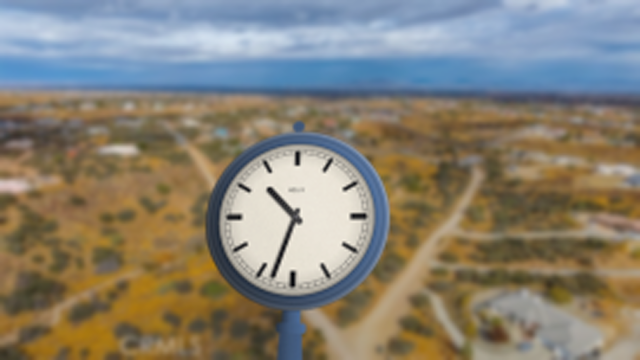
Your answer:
**10:33**
